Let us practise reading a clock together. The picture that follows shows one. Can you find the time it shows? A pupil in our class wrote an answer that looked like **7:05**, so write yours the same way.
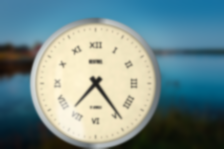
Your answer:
**7:24**
